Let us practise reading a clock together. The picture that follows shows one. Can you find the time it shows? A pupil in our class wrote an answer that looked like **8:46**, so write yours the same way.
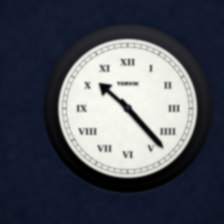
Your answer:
**10:23**
